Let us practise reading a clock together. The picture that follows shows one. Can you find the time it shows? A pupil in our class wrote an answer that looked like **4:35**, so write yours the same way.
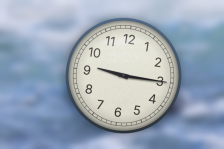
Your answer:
**9:15**
